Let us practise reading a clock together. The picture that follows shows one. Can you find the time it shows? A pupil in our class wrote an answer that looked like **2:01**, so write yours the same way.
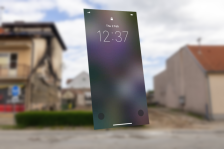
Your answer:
**12:37**
